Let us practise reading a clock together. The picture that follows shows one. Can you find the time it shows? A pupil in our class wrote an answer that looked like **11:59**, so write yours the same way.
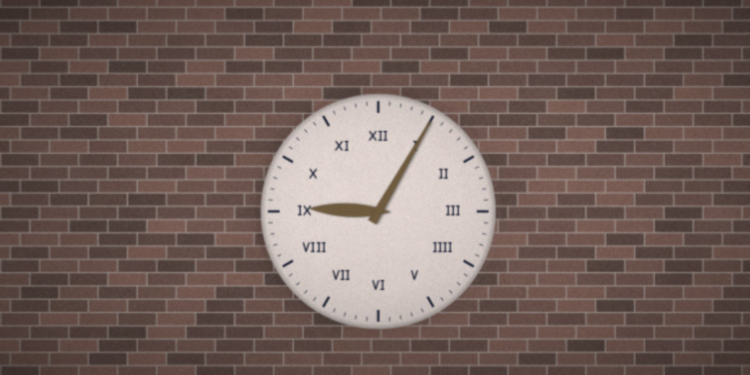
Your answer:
**9:05**
